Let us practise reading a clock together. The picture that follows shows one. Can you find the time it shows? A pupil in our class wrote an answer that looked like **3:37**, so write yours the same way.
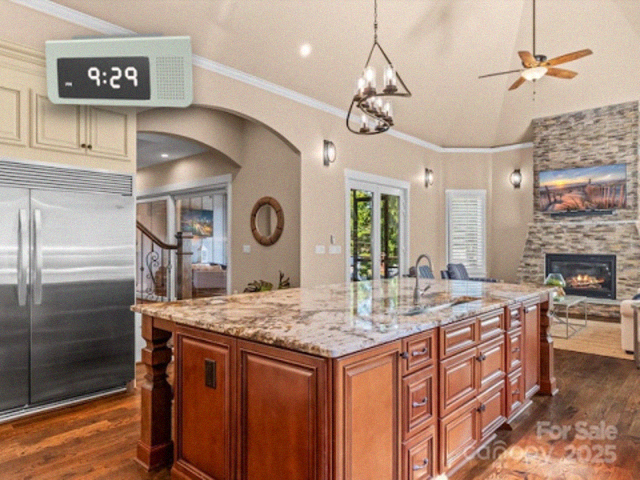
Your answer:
**9:29**
